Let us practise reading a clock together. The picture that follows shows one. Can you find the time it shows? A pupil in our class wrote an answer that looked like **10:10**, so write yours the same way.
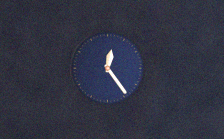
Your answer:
**12:24**
